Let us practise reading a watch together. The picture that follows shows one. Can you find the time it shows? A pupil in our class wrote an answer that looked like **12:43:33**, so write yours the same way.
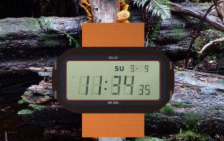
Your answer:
**11:34:35**
